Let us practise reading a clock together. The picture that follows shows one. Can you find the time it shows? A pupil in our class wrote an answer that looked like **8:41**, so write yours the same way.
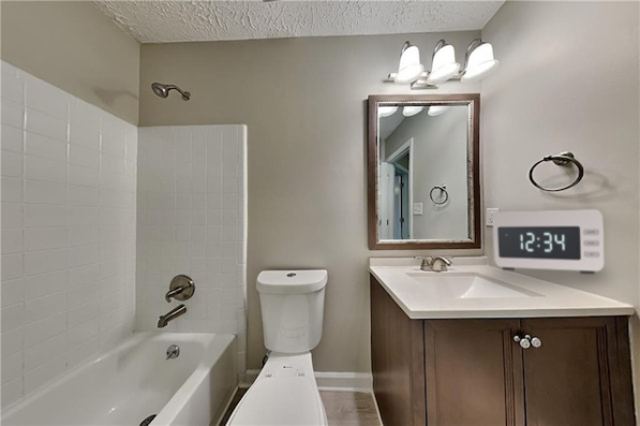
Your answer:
**12:34**
